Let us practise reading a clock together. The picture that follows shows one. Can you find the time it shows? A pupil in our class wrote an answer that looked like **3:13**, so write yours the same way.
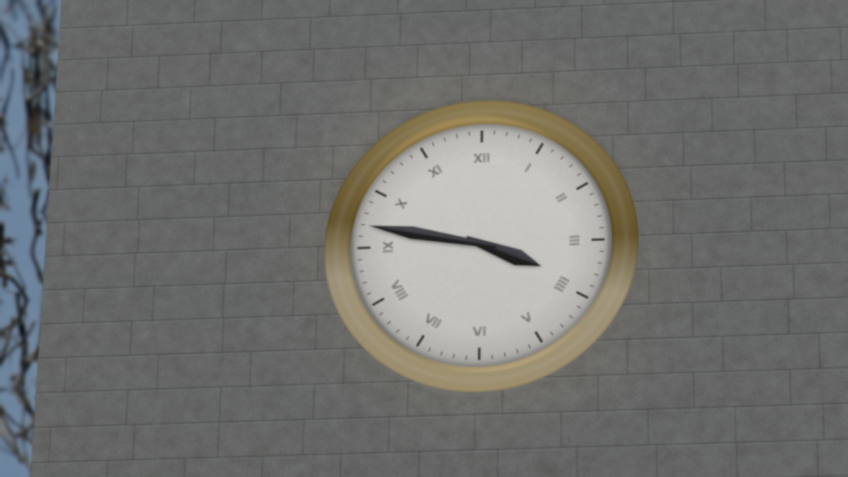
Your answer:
**3:47**
